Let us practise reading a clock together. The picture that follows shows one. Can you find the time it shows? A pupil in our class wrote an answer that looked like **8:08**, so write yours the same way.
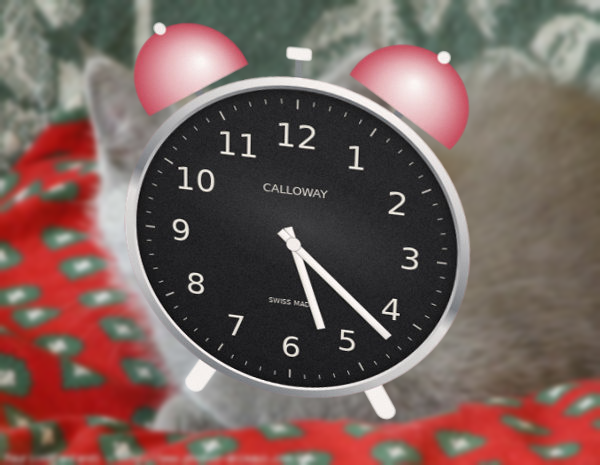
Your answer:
**5:22**
